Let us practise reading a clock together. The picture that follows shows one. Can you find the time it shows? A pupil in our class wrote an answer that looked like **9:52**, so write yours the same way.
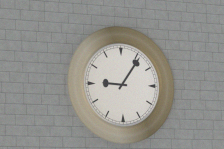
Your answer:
**9:06**
